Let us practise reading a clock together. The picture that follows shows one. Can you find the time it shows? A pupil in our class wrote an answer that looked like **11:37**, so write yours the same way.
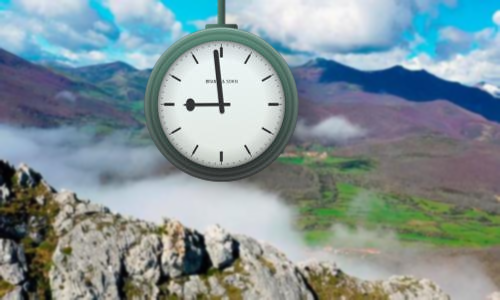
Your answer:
**8:59**
